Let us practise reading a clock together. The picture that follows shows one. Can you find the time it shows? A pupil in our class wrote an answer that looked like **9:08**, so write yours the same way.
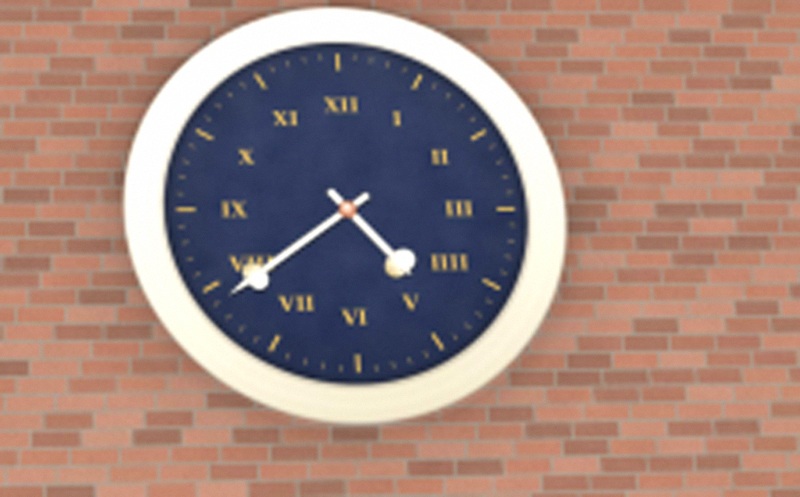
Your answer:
**4:39**
